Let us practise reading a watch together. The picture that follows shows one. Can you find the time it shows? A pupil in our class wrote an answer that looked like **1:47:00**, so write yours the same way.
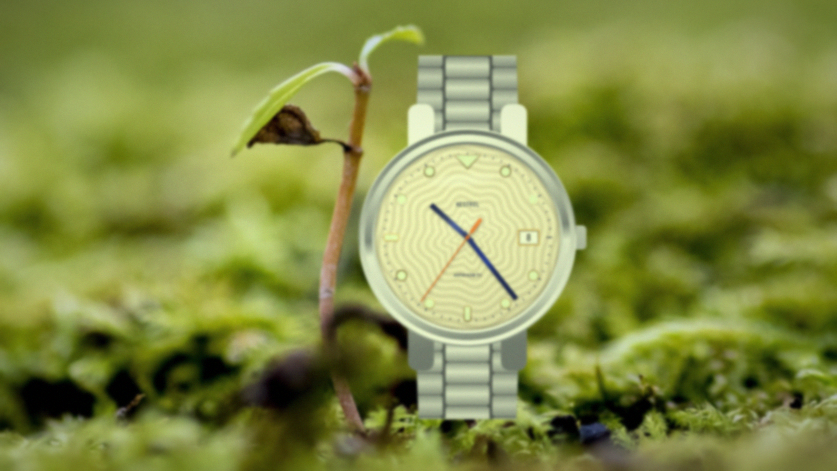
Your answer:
**10:23:36**
